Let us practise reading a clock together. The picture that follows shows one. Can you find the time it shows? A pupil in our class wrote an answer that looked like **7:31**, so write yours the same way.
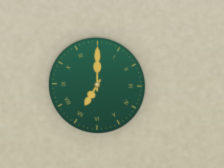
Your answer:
**7:00**
